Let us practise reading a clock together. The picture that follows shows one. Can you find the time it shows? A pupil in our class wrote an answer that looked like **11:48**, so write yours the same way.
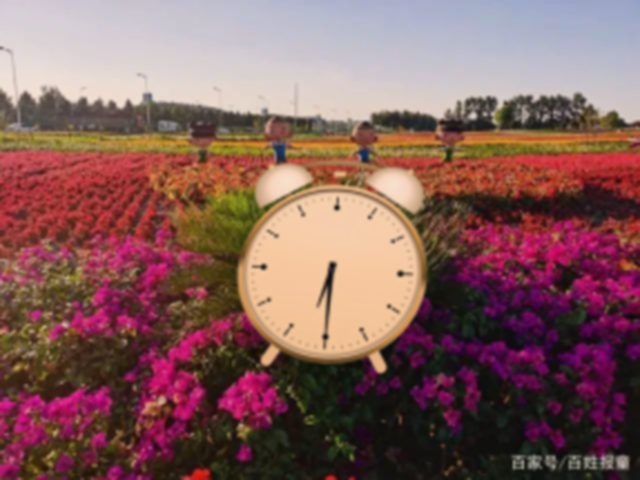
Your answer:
**6:30**
